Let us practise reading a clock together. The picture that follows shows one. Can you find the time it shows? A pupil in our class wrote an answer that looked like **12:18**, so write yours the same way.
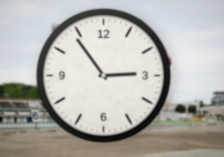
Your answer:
**2:54**
